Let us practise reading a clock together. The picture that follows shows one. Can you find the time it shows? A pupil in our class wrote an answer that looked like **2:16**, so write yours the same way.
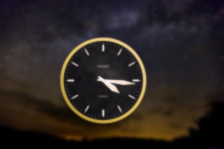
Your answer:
**4:16**
